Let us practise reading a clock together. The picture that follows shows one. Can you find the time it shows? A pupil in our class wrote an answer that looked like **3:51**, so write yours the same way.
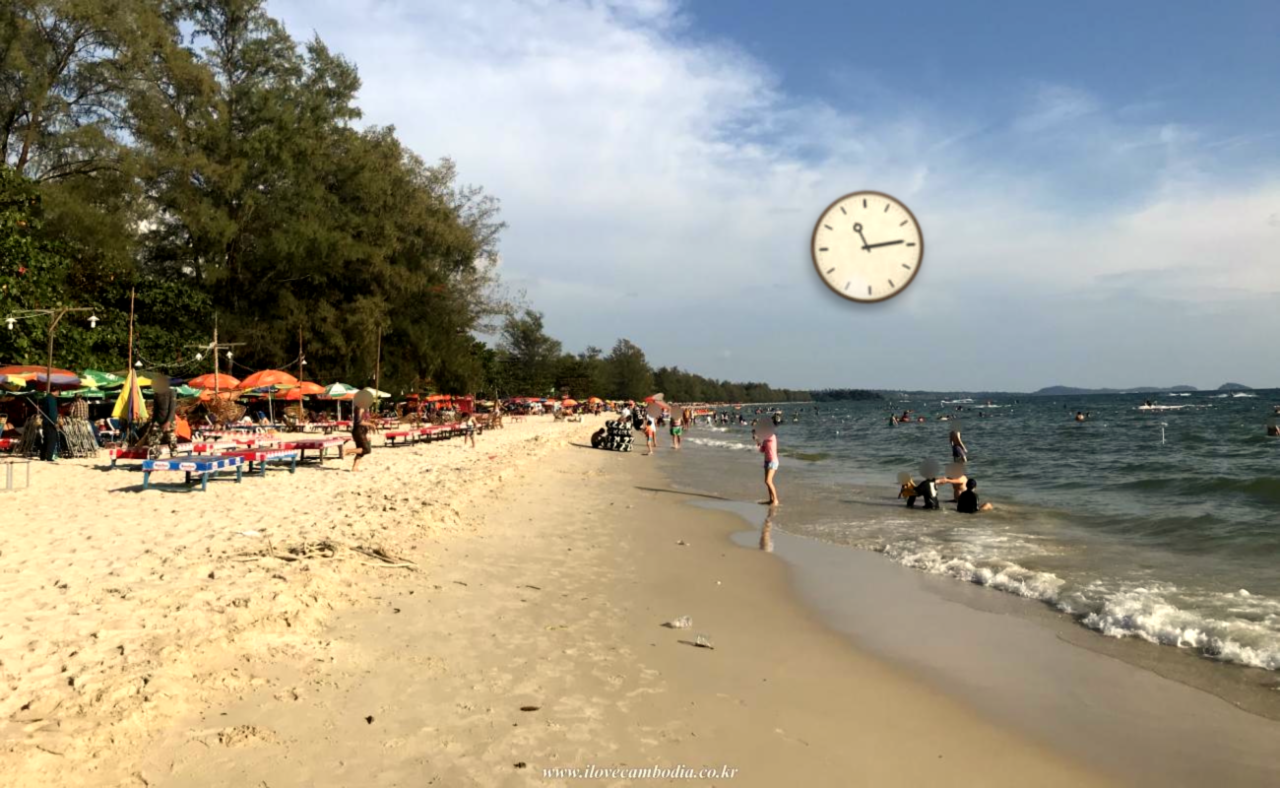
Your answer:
**11:14**
